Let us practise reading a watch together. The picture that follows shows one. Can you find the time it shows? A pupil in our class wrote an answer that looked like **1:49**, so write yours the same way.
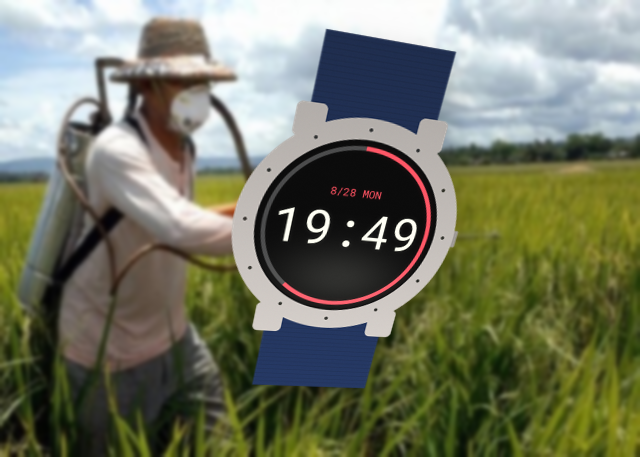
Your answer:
**19:49**
